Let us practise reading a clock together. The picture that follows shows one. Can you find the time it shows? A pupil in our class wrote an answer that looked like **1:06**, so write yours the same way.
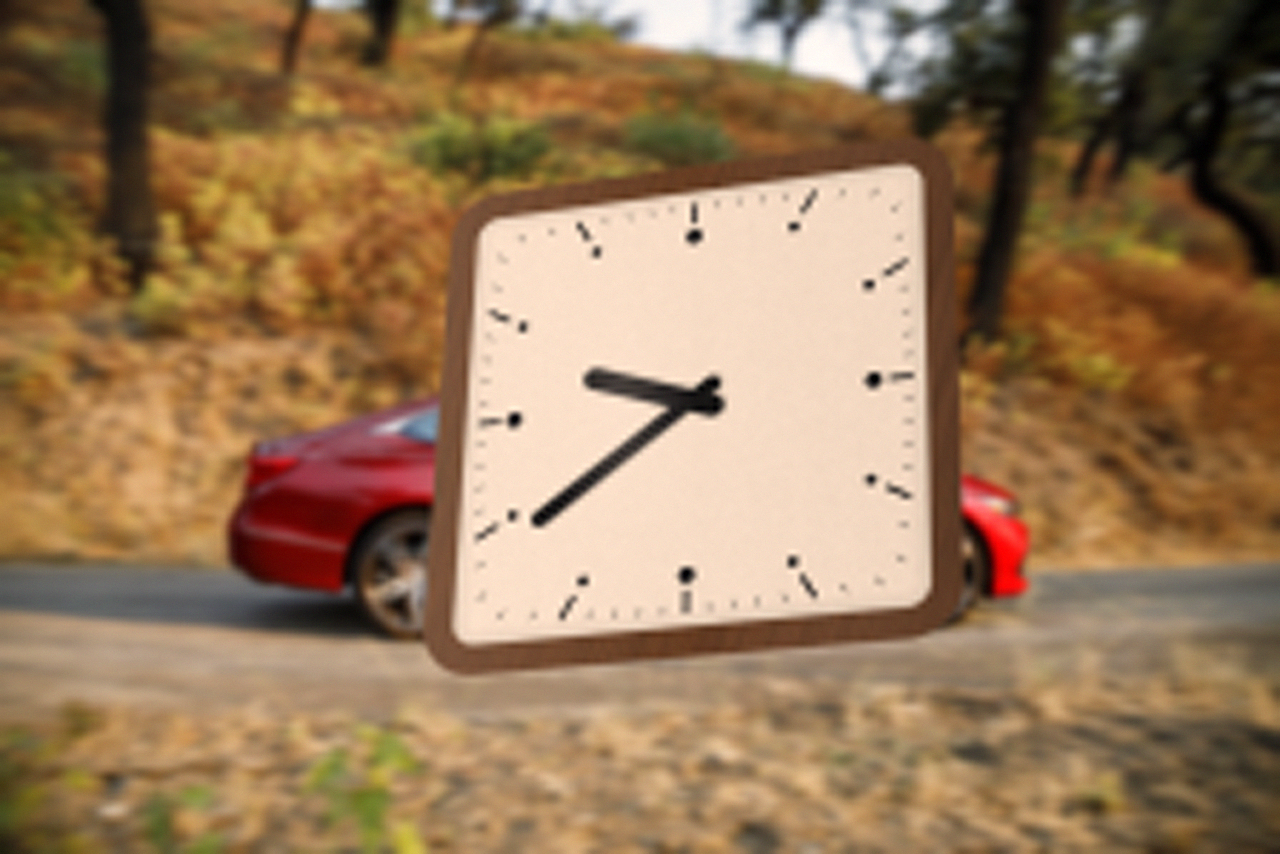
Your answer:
**9:39**
